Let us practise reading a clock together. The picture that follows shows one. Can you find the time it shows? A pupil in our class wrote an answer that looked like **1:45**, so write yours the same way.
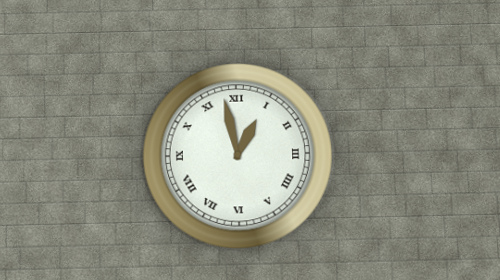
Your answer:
**12:58**
